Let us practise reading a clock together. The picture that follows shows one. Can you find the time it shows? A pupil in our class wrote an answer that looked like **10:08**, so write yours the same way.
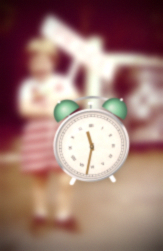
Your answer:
**11:32**
